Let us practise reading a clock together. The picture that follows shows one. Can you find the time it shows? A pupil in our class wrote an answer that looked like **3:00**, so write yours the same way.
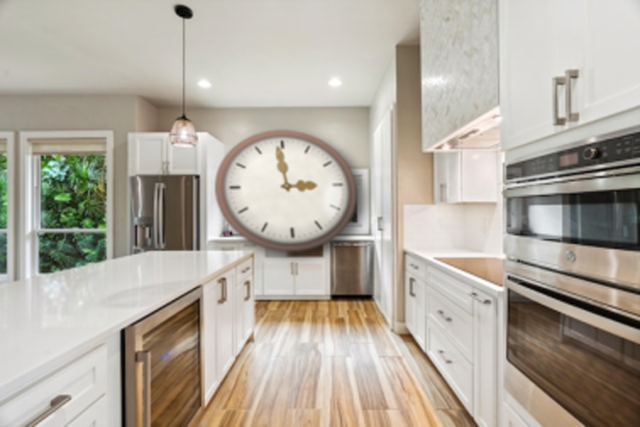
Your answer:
**2:59**
